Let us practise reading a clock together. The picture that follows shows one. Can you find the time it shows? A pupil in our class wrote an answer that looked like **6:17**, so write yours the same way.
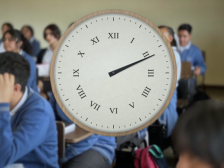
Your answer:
**2:11**
